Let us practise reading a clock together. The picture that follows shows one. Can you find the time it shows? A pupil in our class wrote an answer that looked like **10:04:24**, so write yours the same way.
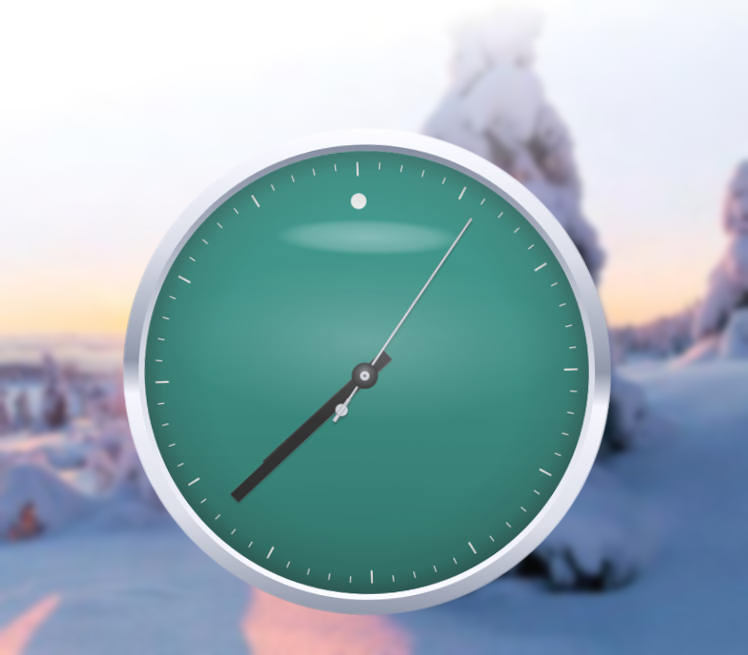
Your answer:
**7:38:06**
